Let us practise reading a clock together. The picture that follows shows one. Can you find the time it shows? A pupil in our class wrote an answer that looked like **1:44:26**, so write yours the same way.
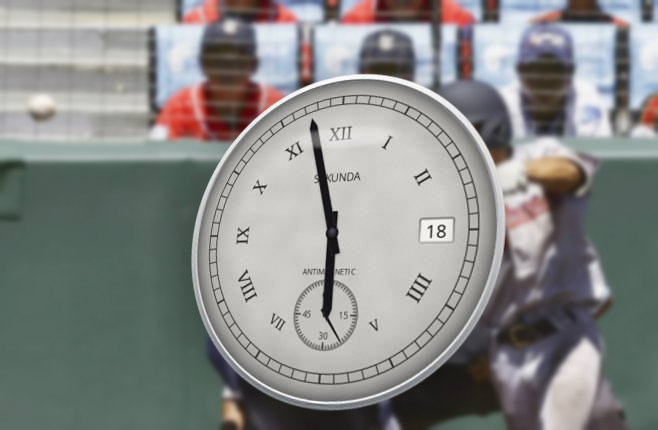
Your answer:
**5:57:24**
